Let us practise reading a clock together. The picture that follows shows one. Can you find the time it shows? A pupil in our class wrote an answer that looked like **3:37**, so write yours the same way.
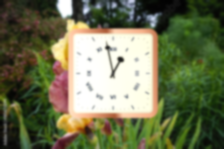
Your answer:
**12:58**
